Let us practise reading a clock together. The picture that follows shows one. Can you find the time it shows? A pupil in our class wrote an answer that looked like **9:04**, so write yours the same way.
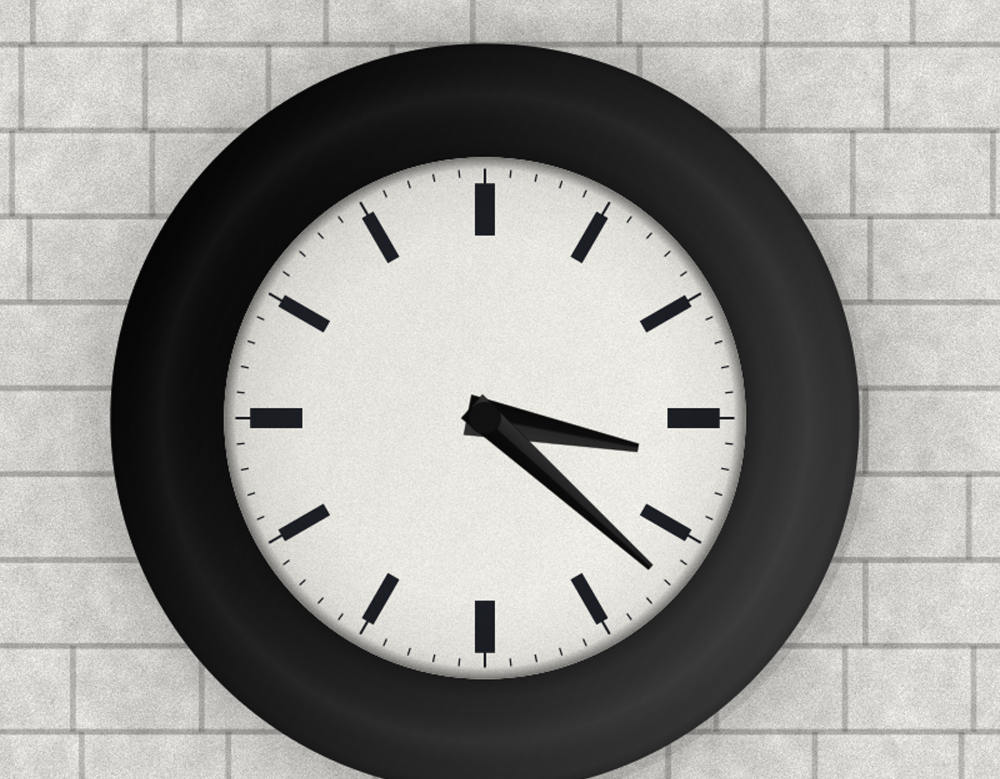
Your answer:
**3:22**
